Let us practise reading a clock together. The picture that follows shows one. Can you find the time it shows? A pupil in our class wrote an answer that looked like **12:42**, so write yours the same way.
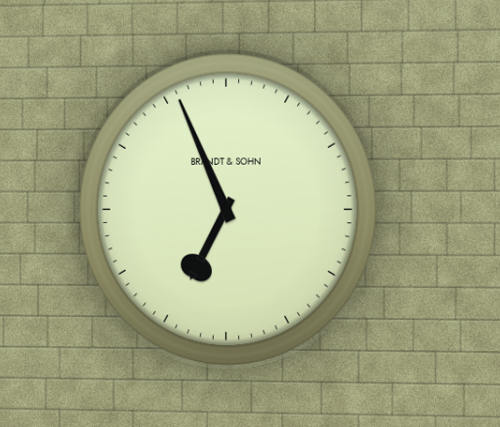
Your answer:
**6:56**
